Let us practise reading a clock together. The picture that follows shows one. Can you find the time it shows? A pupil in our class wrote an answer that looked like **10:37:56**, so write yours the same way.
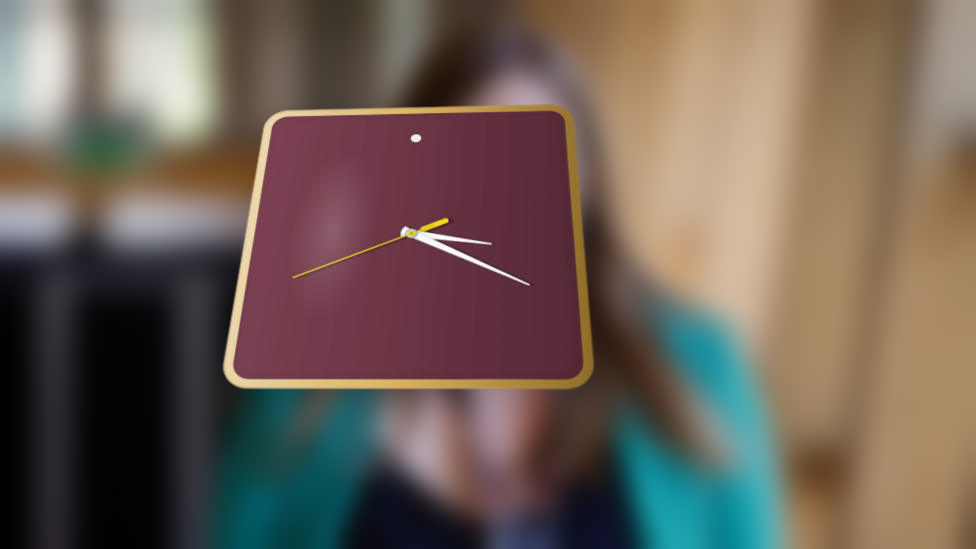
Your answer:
**3:19:41**
